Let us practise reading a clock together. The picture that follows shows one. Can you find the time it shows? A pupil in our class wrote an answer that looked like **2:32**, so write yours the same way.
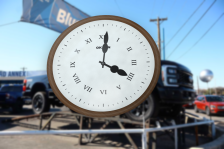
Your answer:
**4:01**
